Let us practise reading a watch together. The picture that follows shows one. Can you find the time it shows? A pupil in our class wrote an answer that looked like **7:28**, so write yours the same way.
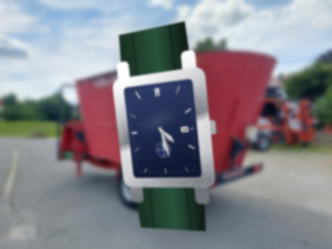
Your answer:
**4:28**
